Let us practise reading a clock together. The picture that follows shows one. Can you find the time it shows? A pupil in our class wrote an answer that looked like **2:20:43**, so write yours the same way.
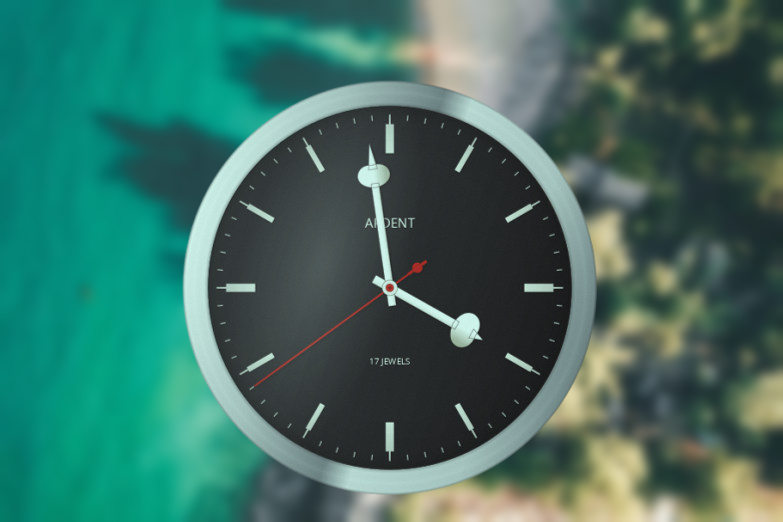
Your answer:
**3:58:39**
